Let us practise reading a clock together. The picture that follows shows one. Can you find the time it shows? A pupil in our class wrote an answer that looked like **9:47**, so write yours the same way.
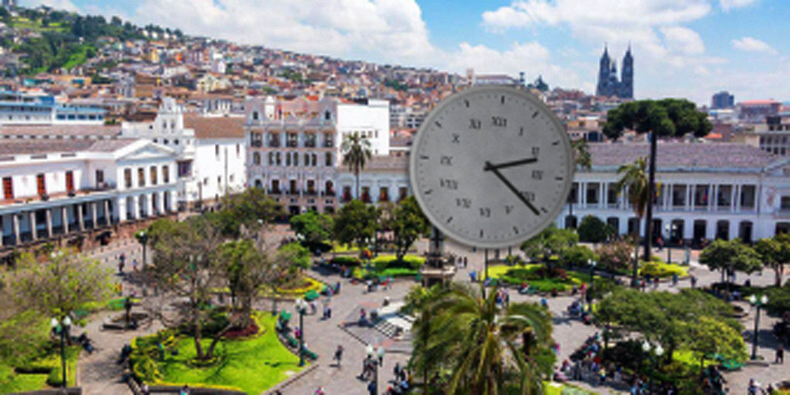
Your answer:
**2:21**
